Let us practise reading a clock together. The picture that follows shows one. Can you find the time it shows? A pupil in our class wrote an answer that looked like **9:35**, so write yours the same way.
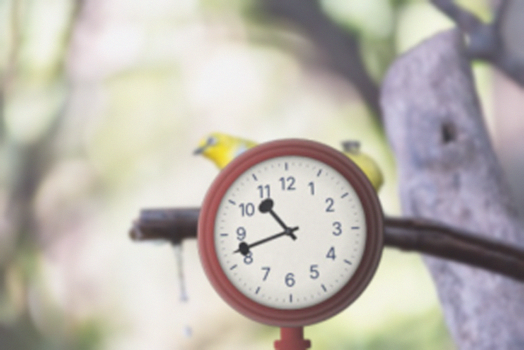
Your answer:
**10:42**
